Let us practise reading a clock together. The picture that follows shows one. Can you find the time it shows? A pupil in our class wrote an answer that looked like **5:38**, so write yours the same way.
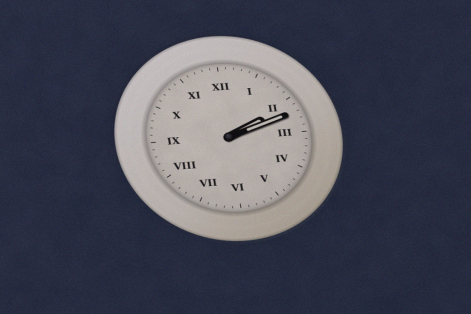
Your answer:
**2:12**
